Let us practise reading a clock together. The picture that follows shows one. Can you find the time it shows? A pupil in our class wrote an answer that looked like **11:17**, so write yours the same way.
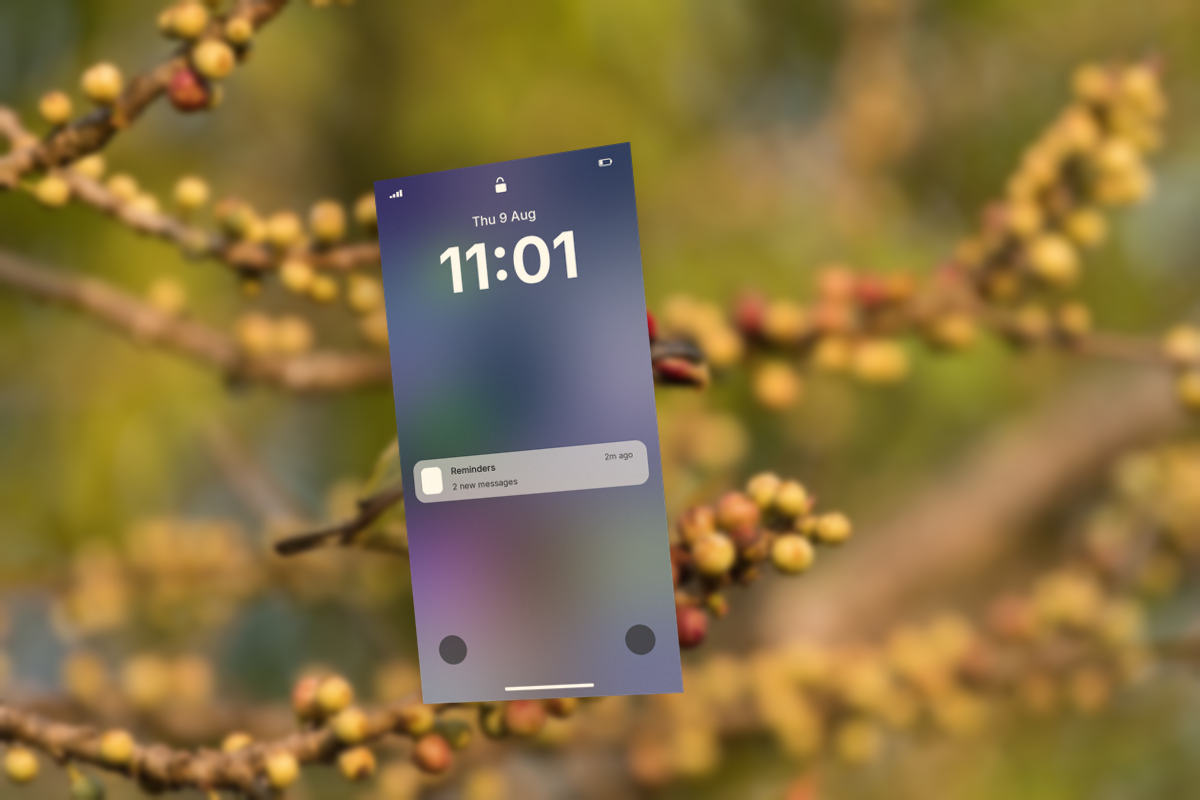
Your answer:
**11:01**
